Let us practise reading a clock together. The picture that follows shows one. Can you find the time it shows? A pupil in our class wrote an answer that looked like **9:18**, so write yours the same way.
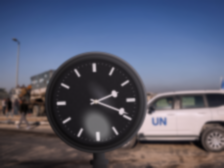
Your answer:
**2:19**
